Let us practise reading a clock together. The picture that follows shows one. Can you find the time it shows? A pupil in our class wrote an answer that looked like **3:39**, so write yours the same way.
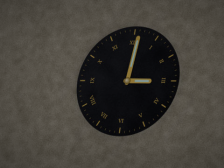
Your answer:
**3:01**
